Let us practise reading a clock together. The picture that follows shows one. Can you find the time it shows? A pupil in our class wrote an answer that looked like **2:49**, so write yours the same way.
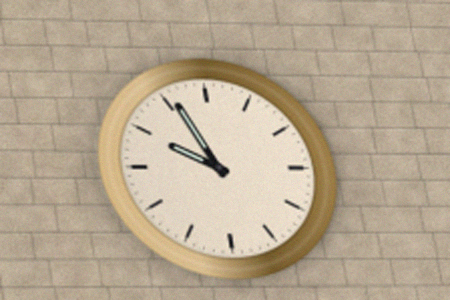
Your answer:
**9:56**
